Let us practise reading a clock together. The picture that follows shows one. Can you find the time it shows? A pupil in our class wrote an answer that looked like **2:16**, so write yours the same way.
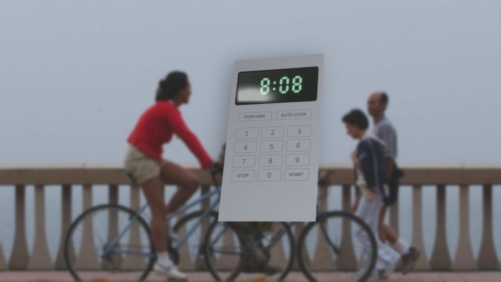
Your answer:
**8:08**
